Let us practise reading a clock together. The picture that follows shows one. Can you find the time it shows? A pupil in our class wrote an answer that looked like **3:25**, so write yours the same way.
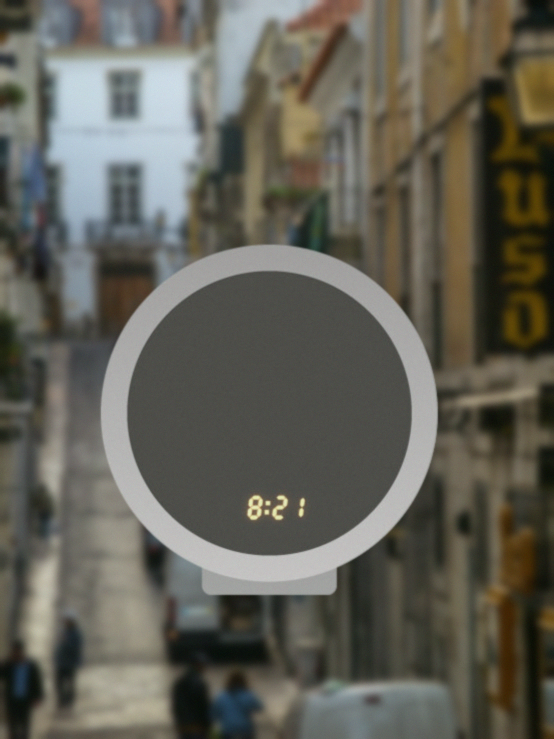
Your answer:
**8:21**
